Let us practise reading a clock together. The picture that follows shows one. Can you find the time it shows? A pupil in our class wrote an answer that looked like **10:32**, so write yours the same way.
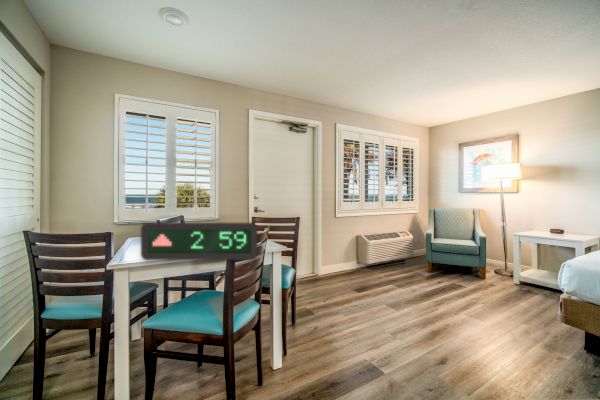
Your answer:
**2:59**
